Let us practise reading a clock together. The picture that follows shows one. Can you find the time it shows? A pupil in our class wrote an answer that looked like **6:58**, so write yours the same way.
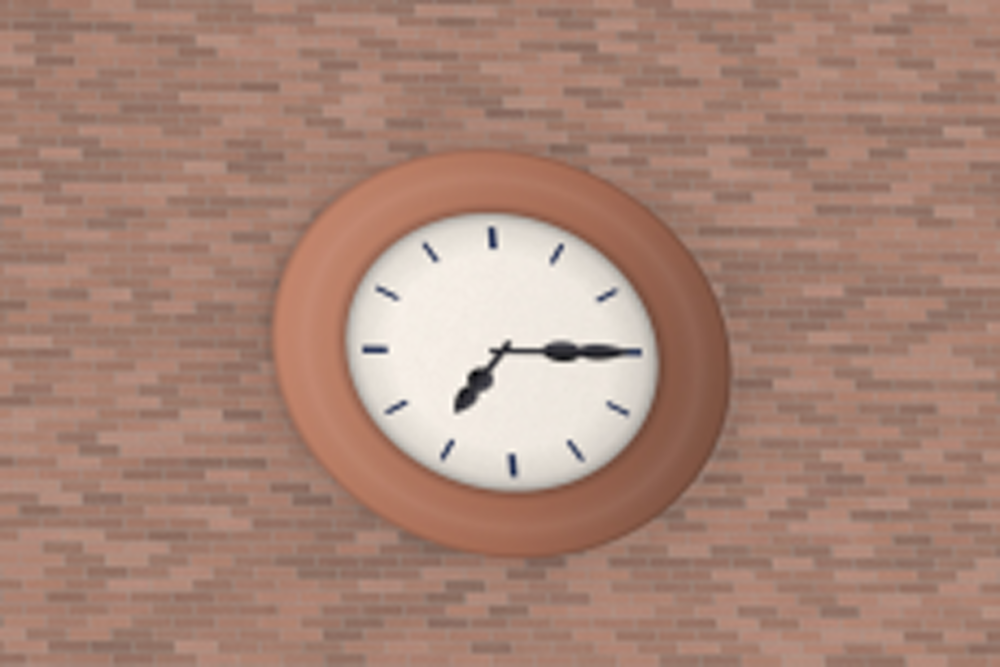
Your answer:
**7:15**
